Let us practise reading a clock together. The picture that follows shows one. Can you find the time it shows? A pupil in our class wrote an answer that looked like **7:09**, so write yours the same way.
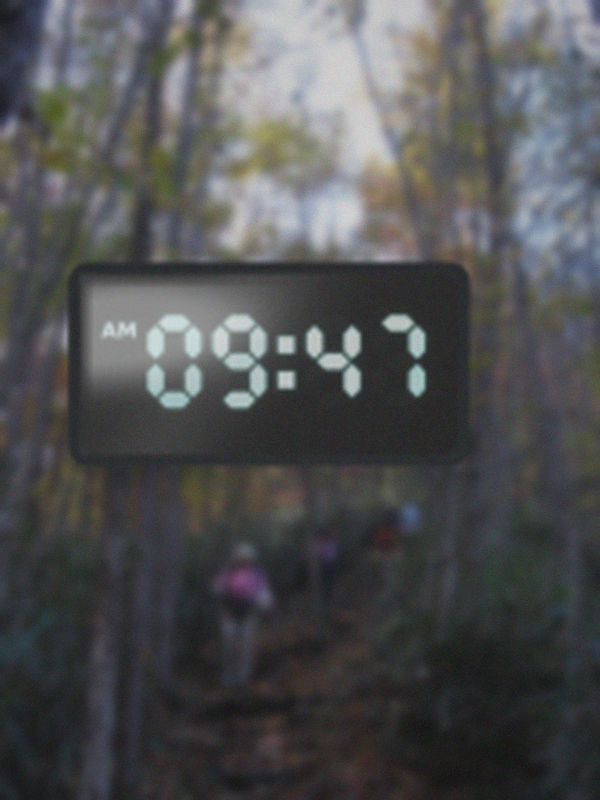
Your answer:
**9:47**
